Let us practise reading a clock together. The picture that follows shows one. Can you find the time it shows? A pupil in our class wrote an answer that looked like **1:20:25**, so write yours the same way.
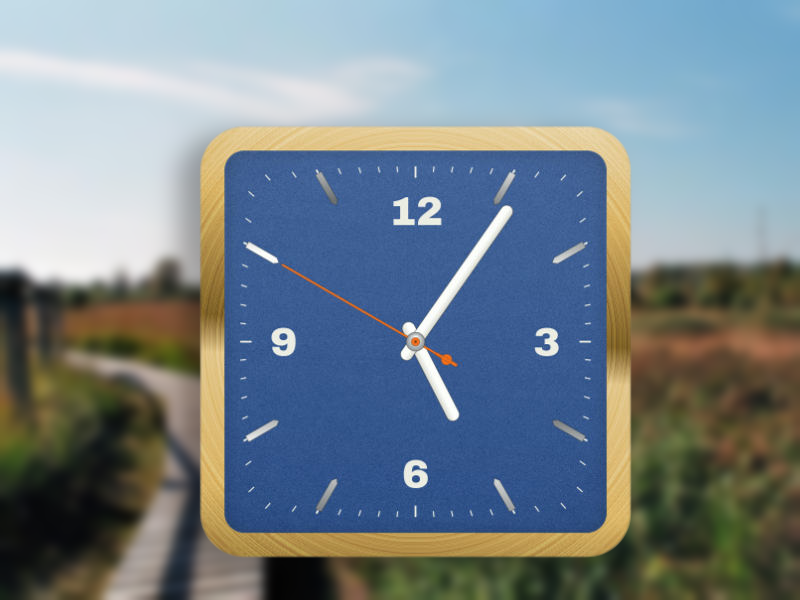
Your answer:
**5:05:50**
